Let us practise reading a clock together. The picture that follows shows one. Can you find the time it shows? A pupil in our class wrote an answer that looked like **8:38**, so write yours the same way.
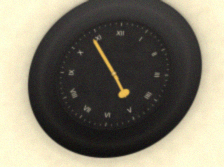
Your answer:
**4:54**
